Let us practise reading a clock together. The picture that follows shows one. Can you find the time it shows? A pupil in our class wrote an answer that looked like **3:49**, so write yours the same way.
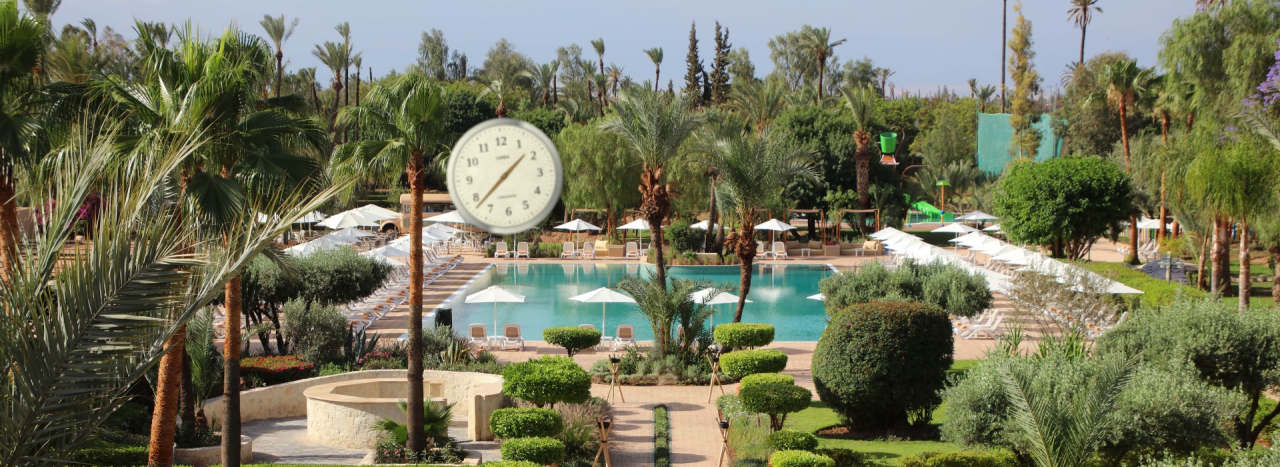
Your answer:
**1:38**
